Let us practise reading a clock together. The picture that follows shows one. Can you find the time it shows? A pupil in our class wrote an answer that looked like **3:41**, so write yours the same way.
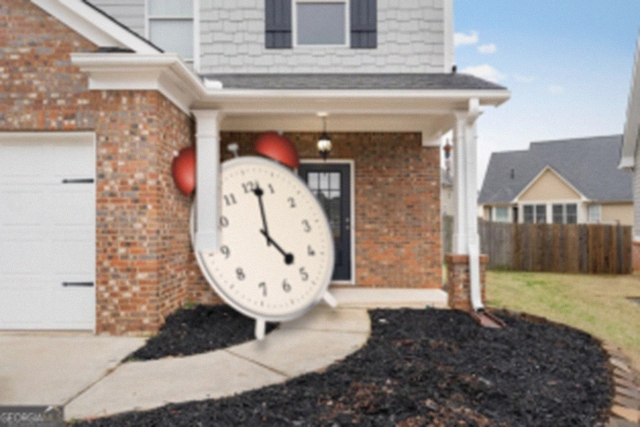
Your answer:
**5:02**
